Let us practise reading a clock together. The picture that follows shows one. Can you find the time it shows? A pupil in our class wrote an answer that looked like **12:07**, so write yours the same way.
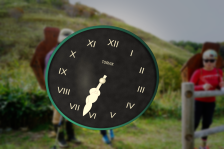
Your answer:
**6:32**
